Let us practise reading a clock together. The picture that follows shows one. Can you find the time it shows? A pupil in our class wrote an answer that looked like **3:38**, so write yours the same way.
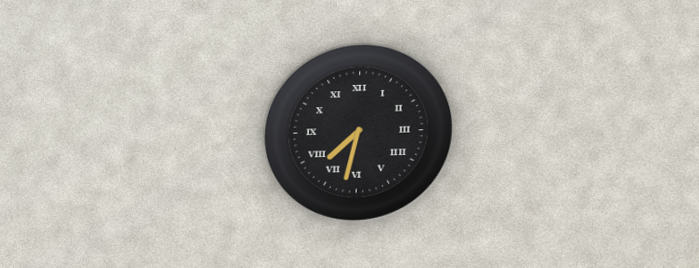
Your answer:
**7:32**
